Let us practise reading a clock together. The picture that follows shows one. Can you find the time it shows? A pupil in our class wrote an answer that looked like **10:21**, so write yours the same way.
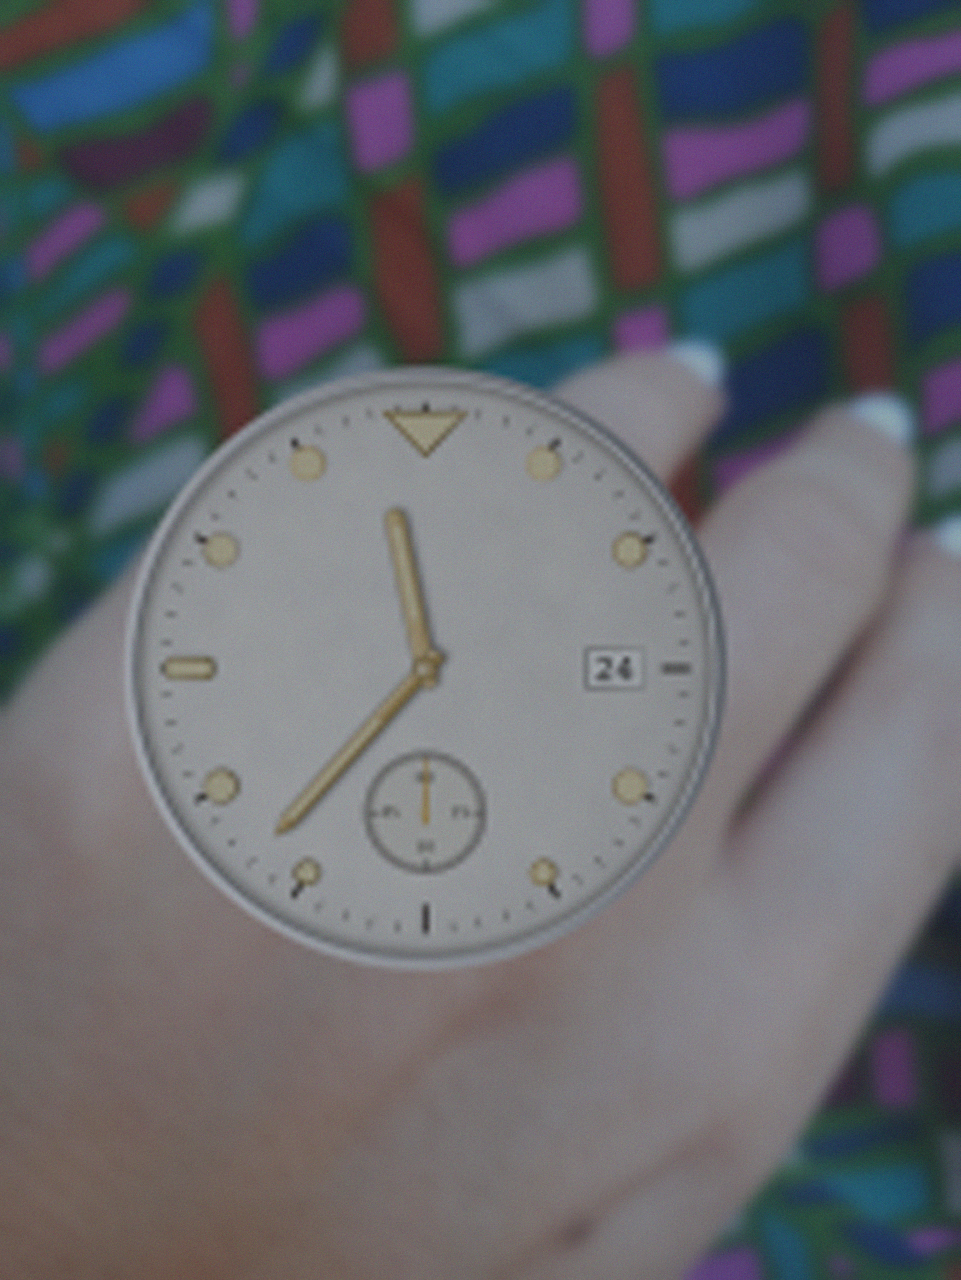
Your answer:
**11:37**
